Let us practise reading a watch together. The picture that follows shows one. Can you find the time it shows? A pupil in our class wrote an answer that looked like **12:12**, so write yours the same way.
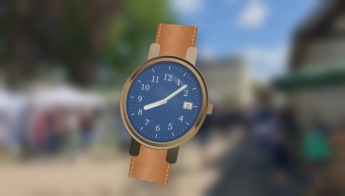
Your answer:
**8:08**
